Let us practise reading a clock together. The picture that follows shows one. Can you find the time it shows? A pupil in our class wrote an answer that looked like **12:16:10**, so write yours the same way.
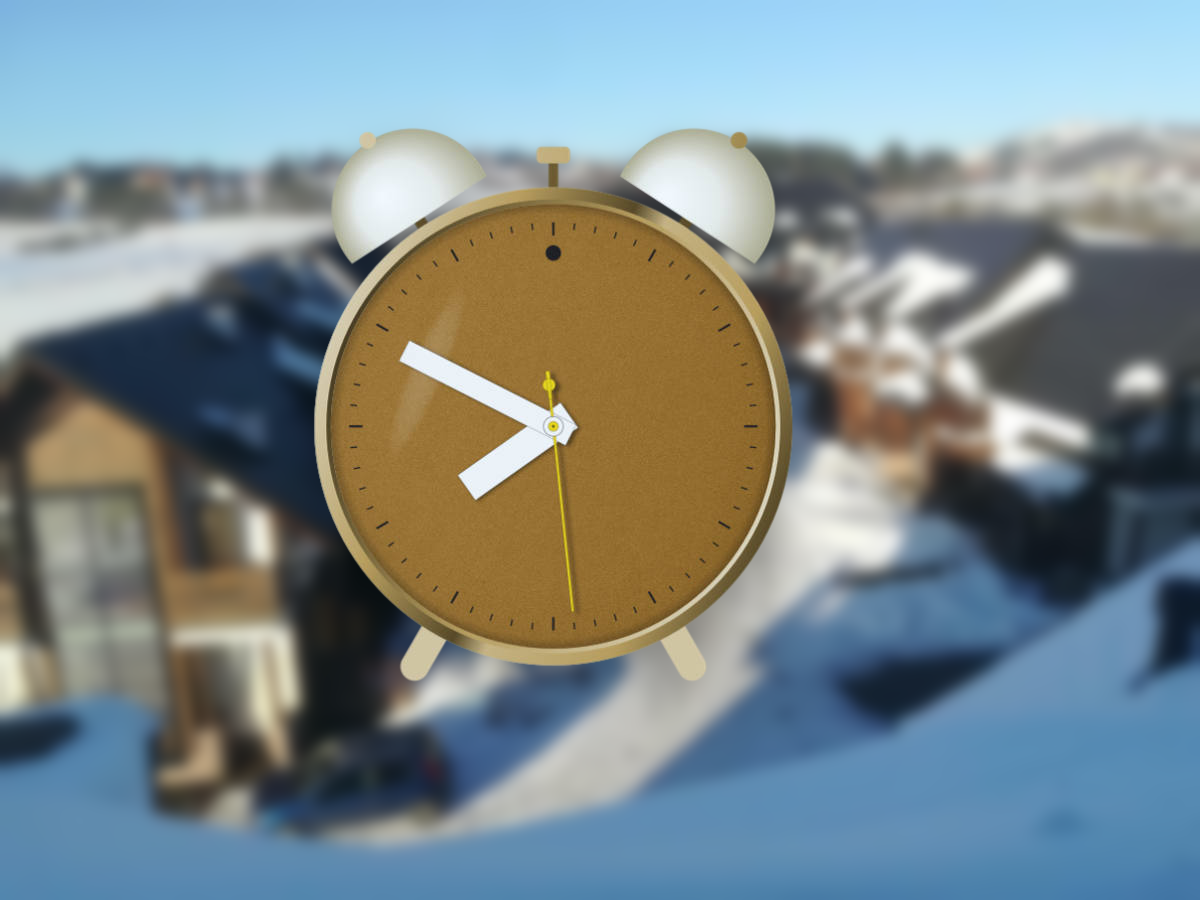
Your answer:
**7:49:29**
